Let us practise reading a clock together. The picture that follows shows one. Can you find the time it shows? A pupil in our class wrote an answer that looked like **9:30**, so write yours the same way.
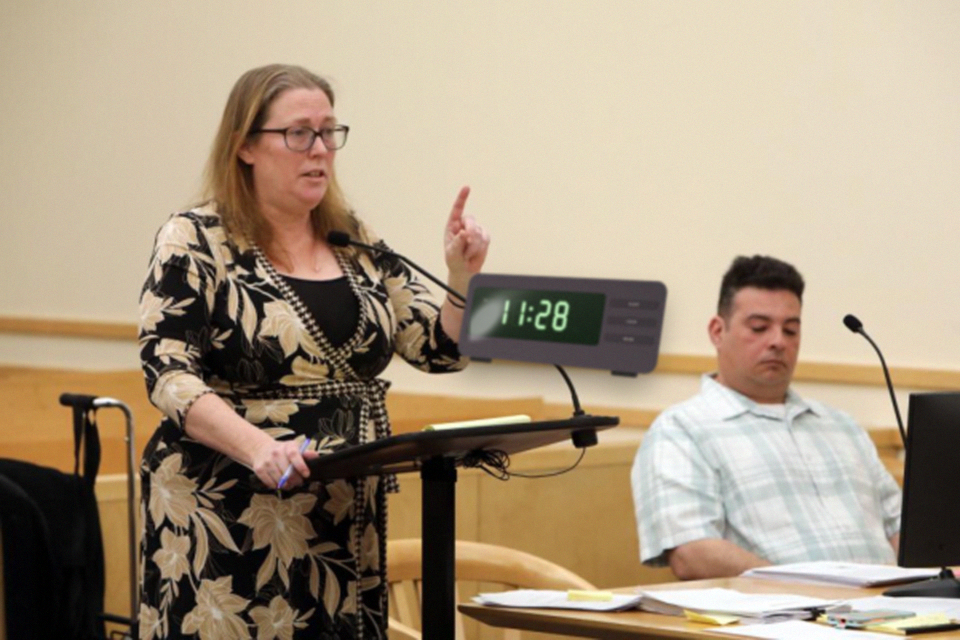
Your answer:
**11:28**
